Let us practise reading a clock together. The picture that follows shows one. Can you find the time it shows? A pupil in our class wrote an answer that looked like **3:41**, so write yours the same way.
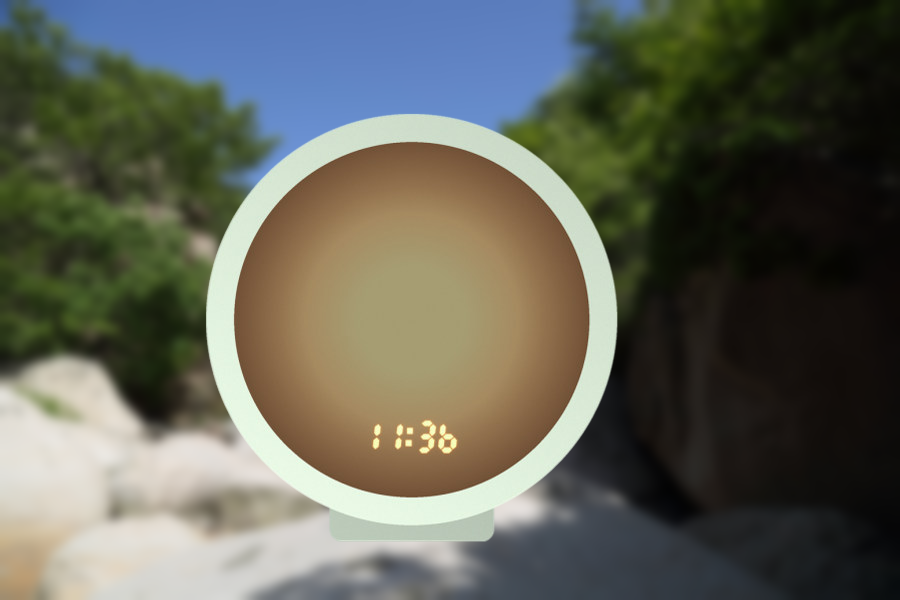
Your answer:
**11:36**
